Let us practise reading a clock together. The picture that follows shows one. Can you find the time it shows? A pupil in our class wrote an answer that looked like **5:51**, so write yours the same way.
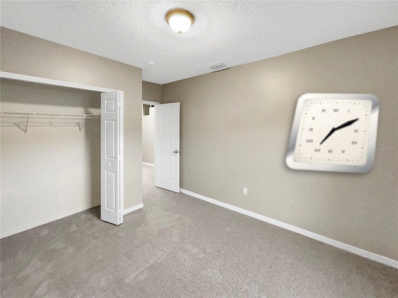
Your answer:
**7:10**
